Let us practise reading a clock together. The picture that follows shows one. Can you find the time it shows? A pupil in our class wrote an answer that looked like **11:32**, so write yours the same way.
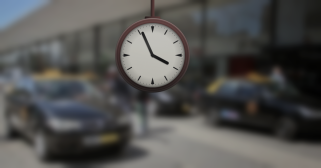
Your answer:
**3:56**
